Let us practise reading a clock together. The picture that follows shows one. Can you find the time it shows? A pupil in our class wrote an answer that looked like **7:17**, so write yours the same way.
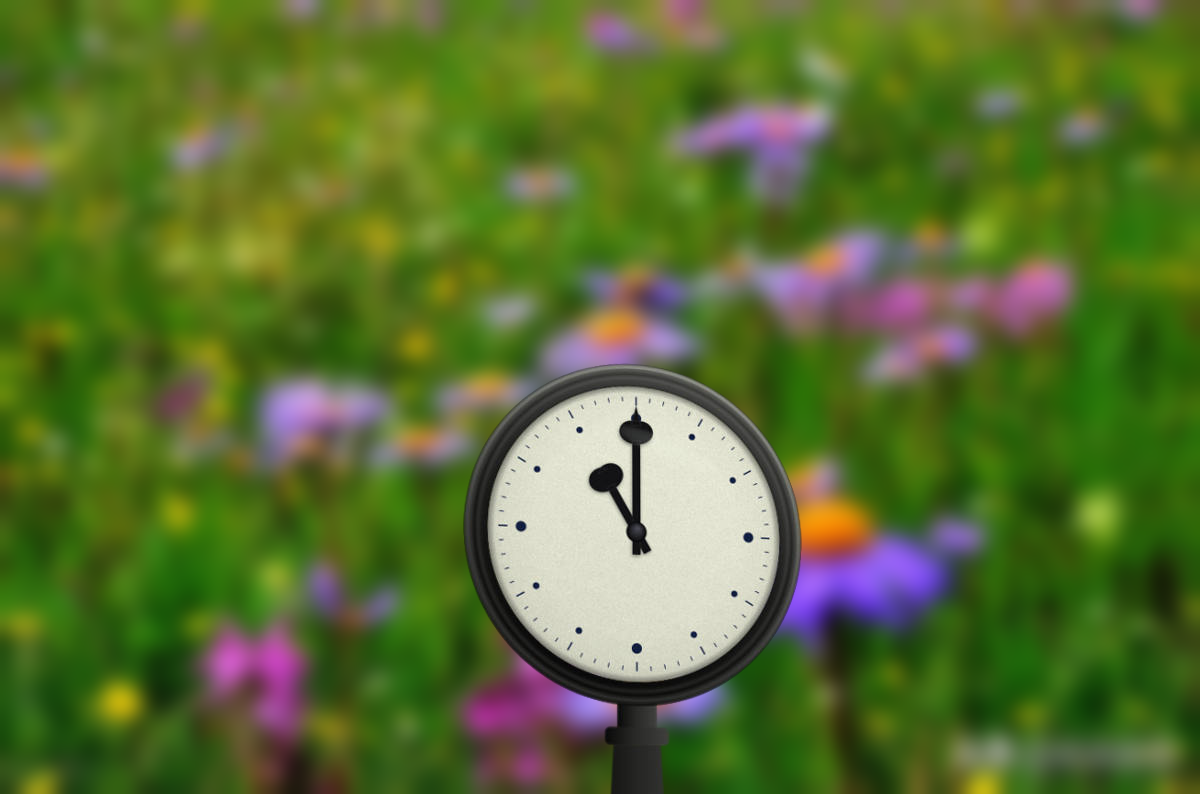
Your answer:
**11:00**
